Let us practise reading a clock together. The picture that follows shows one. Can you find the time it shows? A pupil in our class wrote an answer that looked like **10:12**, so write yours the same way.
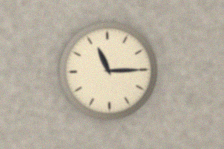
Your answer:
**11:15**
